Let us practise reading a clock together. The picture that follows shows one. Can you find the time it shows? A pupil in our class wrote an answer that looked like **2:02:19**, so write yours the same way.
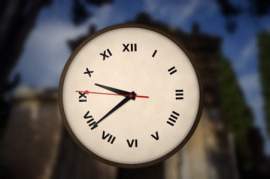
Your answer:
**9:38:46**
